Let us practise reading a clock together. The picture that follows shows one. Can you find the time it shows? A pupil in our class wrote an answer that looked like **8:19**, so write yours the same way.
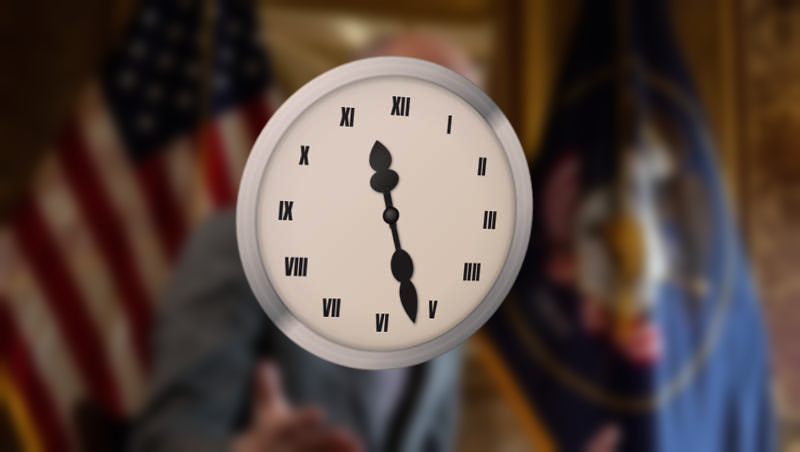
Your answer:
**11:27**
